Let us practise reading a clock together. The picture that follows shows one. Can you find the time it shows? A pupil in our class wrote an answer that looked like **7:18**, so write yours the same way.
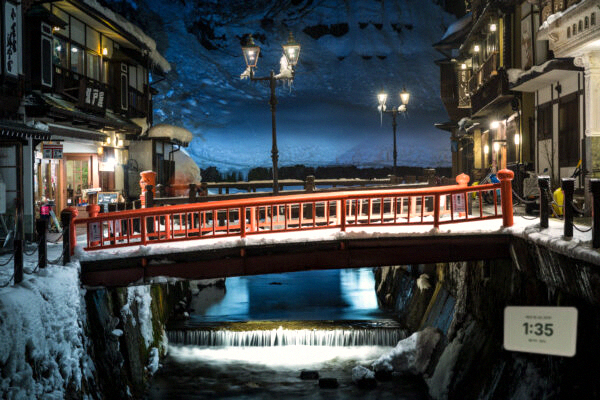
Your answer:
**1:35**
